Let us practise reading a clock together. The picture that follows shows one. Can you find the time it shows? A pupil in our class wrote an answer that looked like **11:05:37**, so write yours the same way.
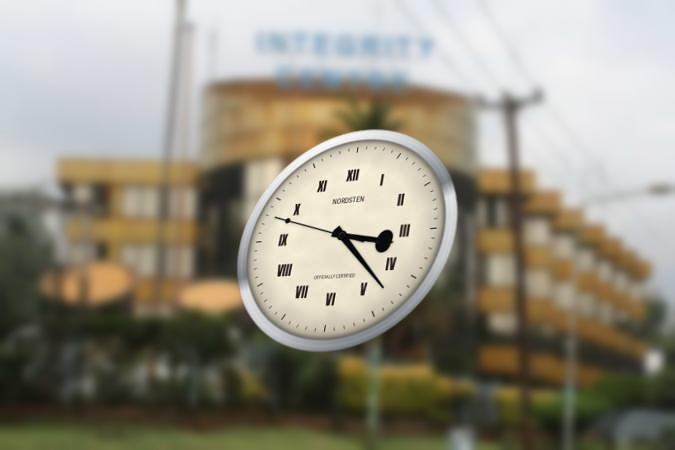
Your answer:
**3:22:48**
